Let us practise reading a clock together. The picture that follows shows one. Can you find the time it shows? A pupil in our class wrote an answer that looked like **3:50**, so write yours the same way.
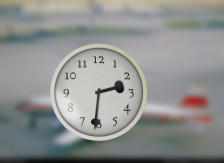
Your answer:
**2:31**
